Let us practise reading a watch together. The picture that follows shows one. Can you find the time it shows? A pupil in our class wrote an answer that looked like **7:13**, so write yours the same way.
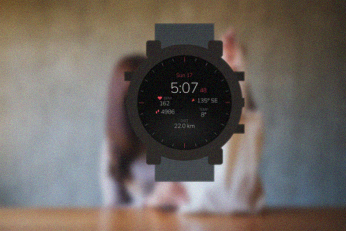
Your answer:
**5:07**
